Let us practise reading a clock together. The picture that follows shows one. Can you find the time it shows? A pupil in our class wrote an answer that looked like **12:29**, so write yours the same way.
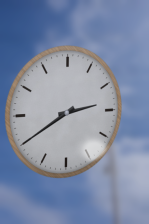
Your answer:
**2:40**
